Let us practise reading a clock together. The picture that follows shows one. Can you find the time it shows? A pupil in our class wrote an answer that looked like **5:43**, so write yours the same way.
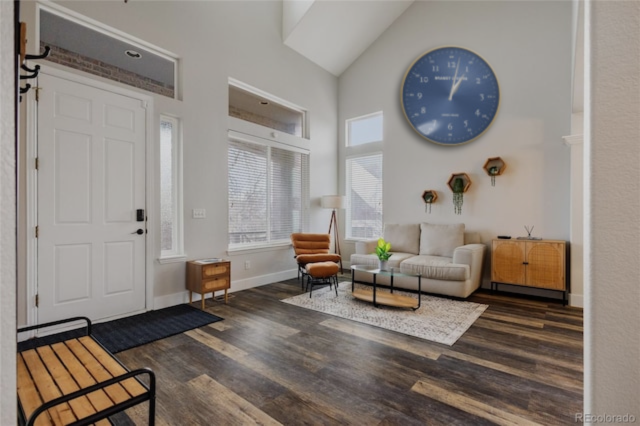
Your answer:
**1:02**
